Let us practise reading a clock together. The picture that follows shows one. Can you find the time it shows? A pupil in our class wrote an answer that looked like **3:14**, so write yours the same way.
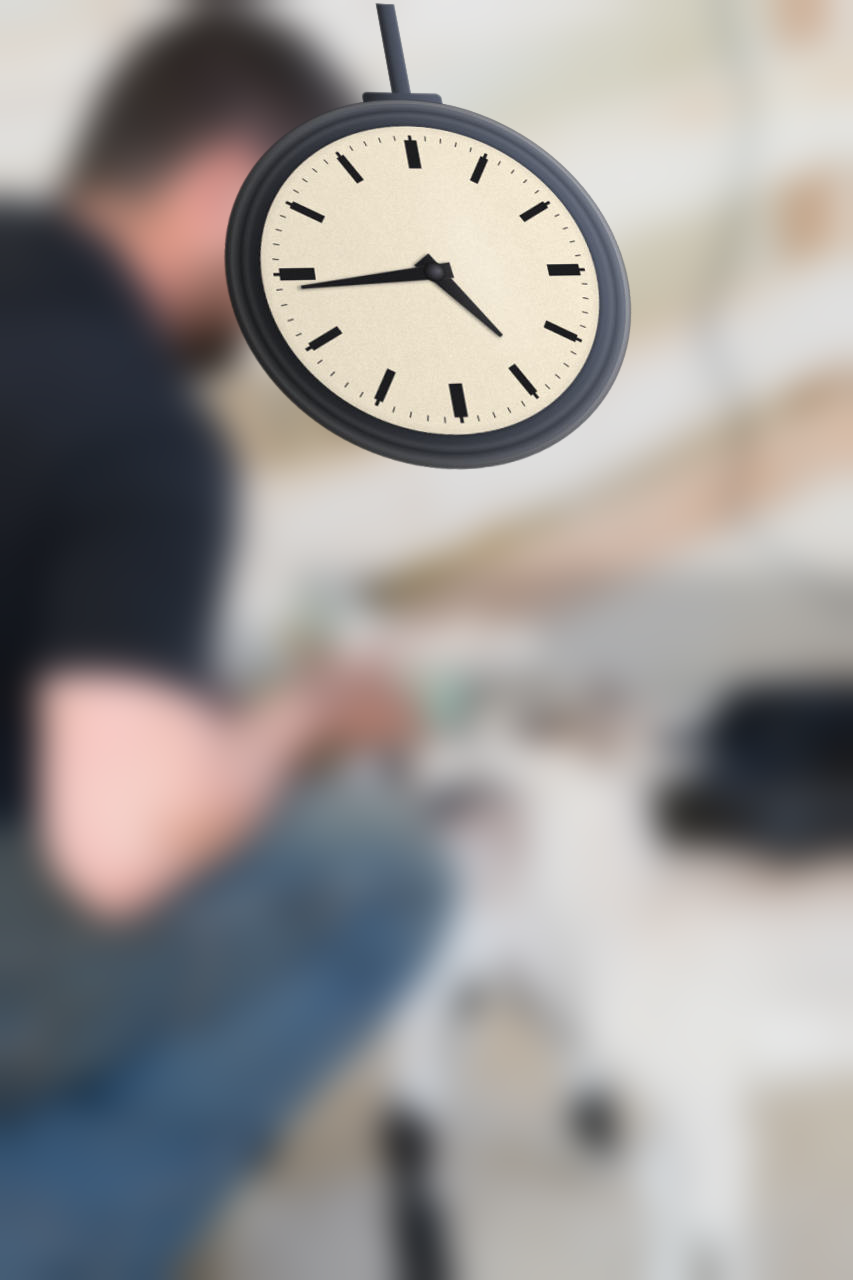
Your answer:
**4:44**
